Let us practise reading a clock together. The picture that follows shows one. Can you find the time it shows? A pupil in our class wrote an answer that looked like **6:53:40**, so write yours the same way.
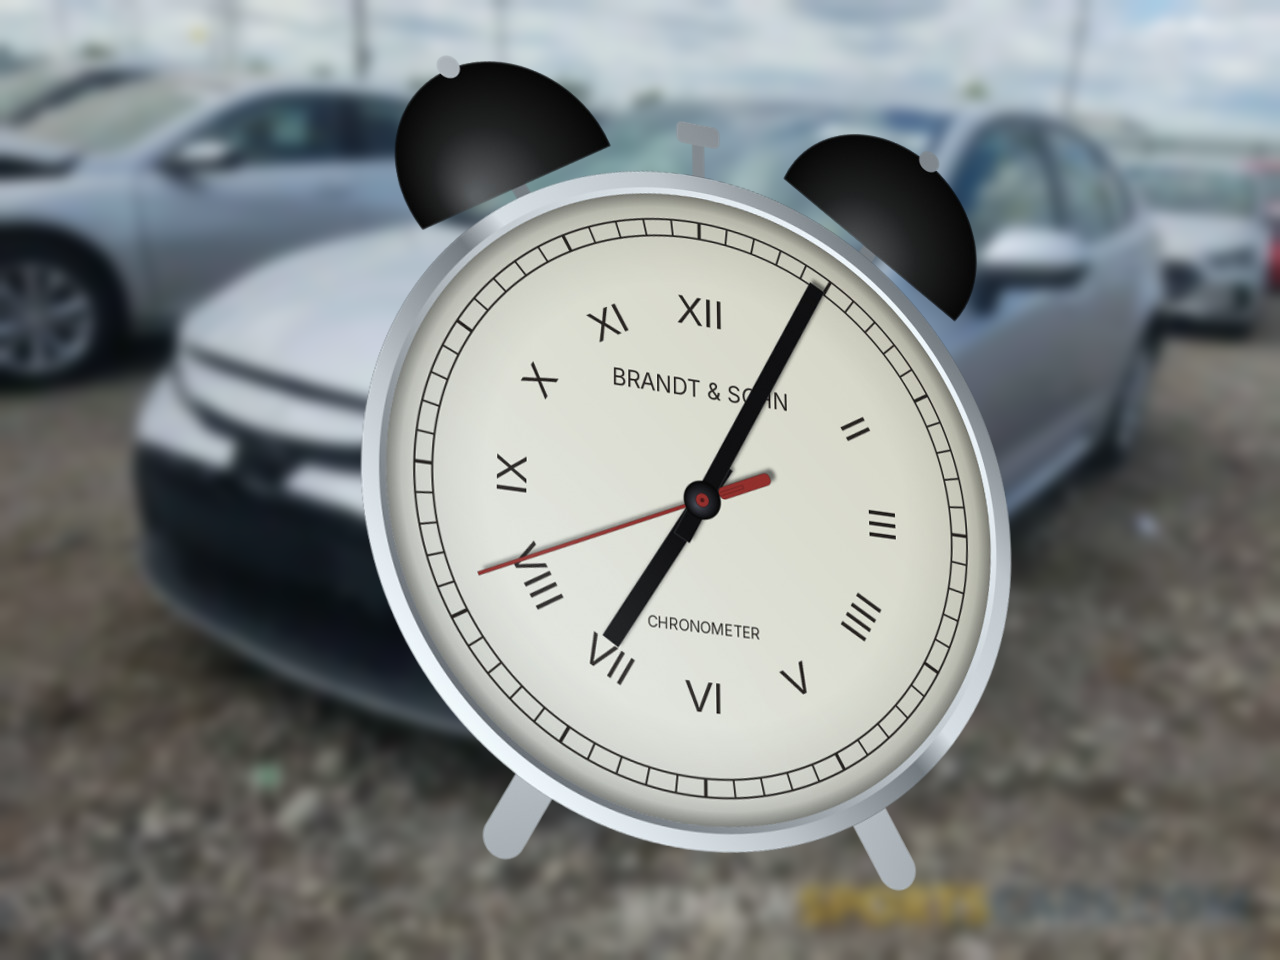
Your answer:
**7:04:41**
